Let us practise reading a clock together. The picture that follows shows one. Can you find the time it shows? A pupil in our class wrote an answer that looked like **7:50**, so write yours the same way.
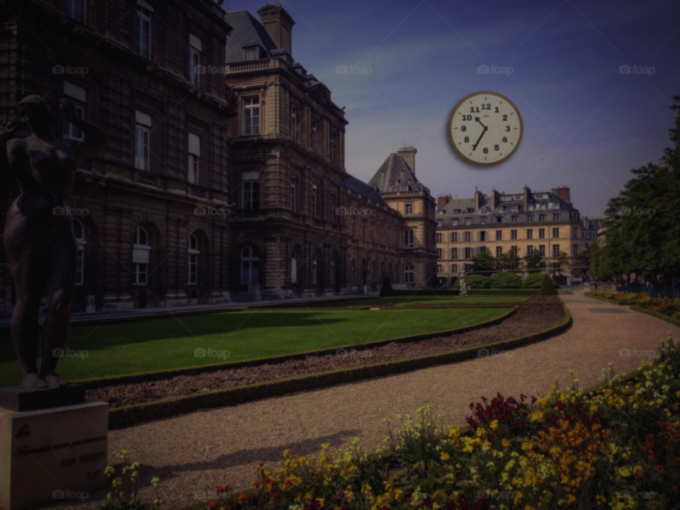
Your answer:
**10:35**
